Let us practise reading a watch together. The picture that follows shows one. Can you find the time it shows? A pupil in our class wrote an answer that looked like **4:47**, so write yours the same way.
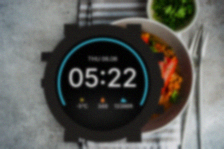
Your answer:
**5:22**
